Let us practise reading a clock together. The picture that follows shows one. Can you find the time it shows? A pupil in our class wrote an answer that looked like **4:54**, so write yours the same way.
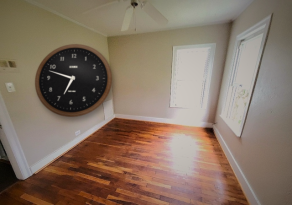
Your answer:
**6:48**
